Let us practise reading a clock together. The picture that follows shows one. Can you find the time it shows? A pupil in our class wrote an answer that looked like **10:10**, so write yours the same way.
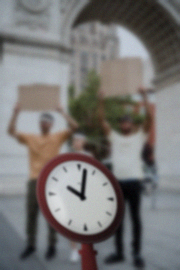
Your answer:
**10:02**
